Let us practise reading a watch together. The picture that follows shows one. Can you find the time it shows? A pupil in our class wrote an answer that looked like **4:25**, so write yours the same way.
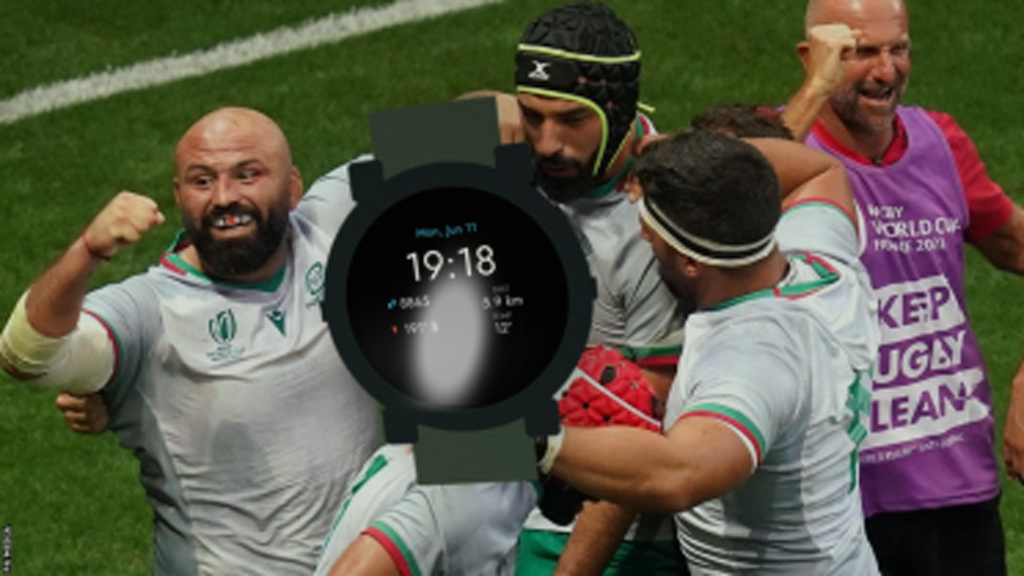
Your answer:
**19:18**
